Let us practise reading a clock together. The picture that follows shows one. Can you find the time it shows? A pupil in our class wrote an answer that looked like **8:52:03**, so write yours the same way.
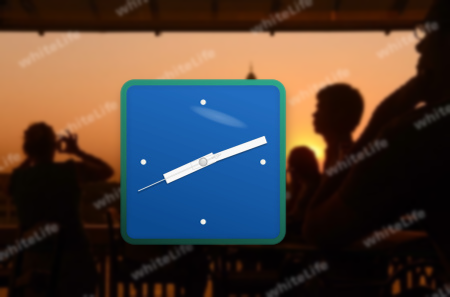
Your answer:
**8:11:41**
